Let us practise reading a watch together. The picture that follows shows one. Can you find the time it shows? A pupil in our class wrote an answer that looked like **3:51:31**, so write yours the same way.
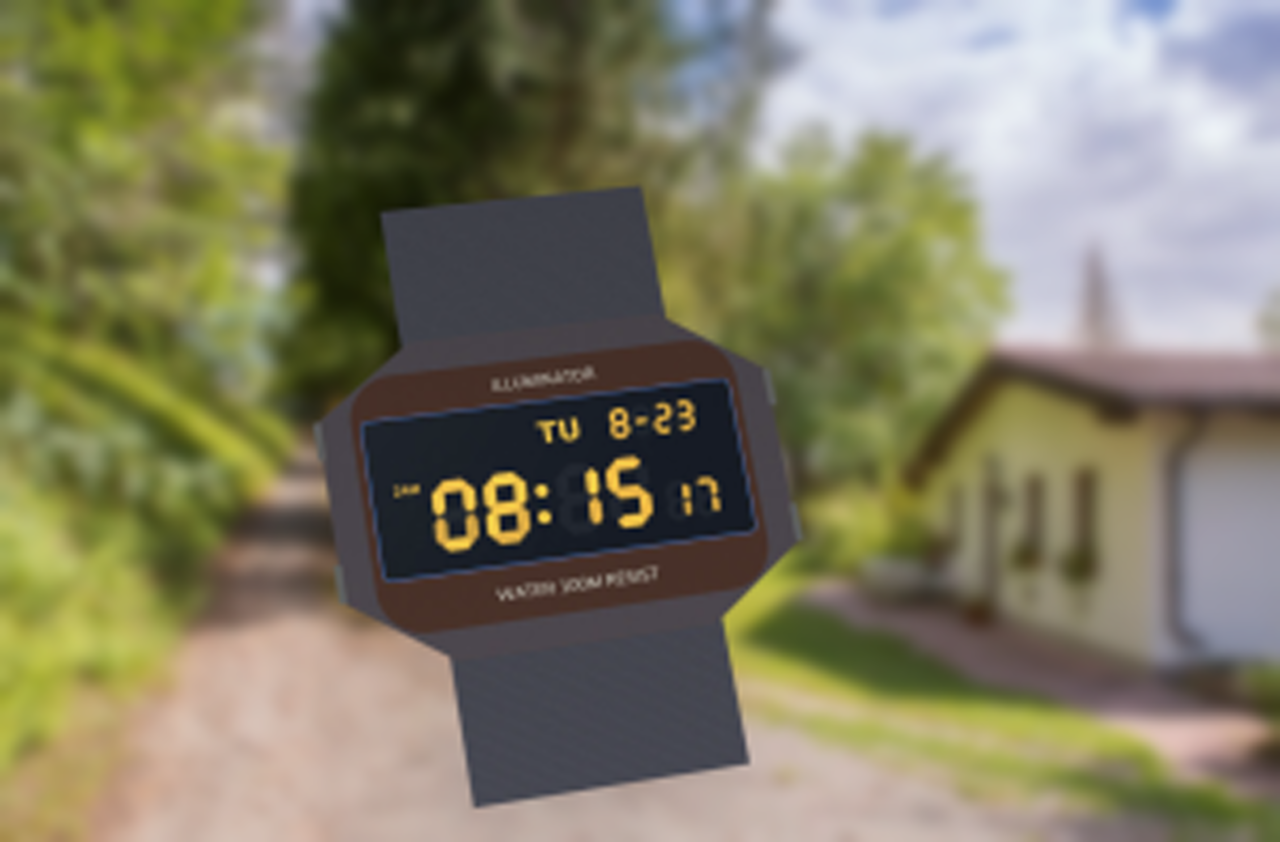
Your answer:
**8:15:17**
